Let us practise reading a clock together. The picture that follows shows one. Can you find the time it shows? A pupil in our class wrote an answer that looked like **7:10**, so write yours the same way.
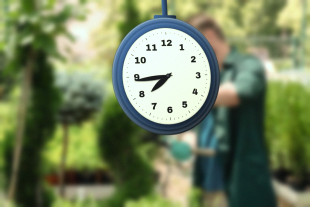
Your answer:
**7:44**
